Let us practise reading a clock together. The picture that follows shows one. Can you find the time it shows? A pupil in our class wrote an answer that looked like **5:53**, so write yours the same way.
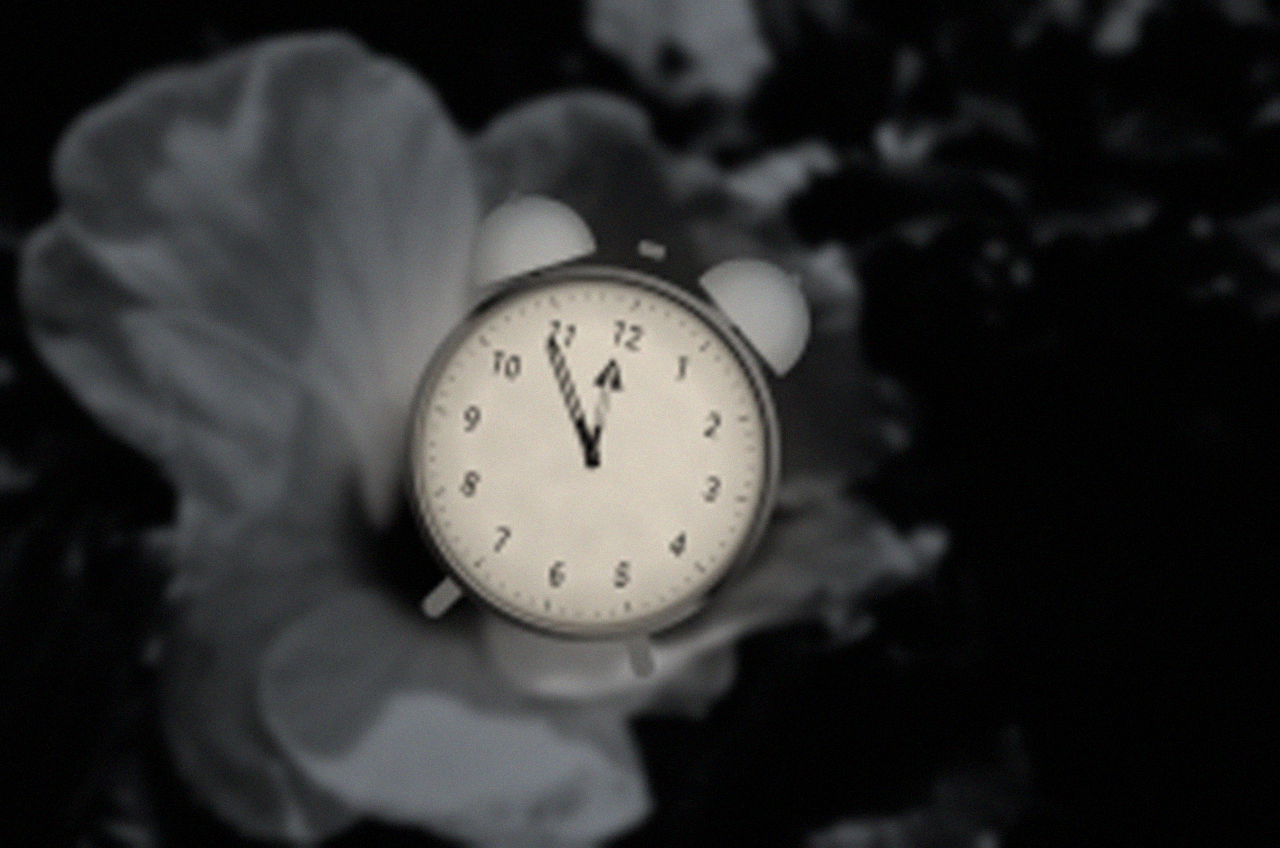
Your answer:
**11:54**
